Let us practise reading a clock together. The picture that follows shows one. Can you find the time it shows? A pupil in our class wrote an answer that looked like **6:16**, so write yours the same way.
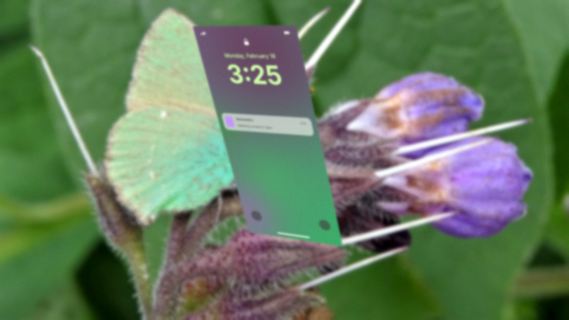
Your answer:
**3:25**
